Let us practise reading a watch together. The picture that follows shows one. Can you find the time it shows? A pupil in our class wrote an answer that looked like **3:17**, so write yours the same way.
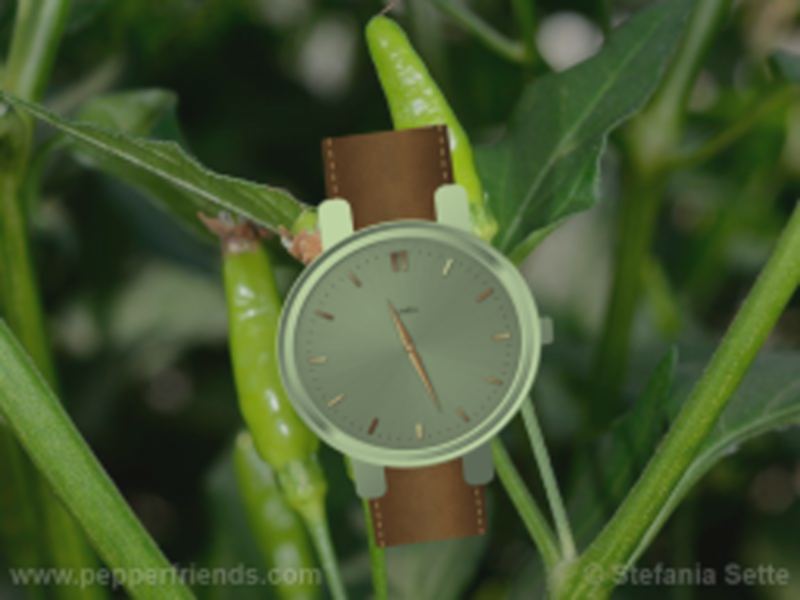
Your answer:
**11:27**
